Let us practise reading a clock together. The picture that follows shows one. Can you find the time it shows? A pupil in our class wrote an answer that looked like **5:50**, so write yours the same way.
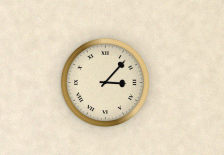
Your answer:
**3:07**
